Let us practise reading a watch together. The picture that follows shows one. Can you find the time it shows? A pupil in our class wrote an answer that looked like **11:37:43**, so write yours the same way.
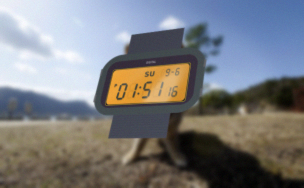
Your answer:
**1:51:16**
